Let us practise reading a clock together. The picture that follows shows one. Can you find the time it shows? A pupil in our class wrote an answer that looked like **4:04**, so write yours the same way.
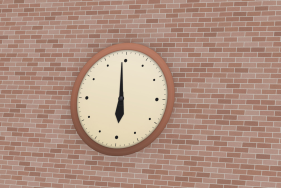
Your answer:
**5:59**
